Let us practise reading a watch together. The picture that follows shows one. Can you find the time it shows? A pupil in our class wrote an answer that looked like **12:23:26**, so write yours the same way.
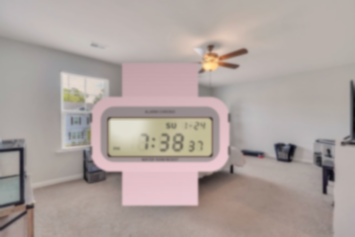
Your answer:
**7:38:37**
